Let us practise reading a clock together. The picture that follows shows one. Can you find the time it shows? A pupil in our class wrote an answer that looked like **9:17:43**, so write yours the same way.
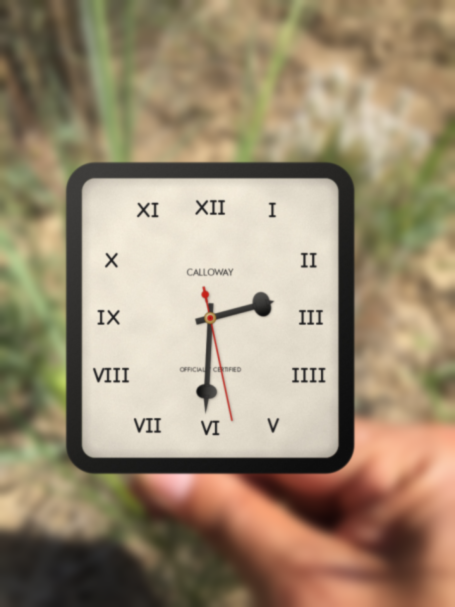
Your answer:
**2:30:28**
